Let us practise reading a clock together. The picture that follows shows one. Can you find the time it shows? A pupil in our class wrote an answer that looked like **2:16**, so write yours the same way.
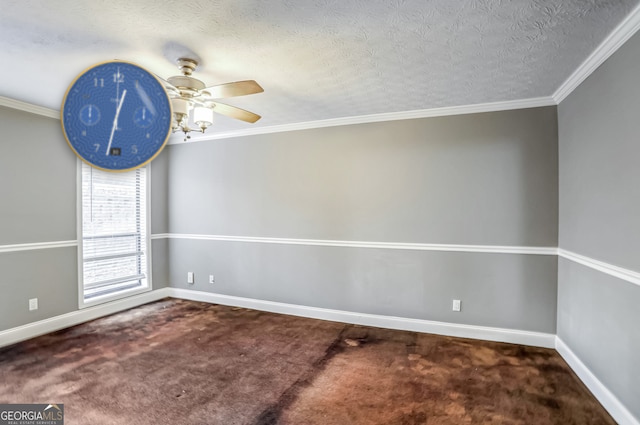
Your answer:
**12:32**
